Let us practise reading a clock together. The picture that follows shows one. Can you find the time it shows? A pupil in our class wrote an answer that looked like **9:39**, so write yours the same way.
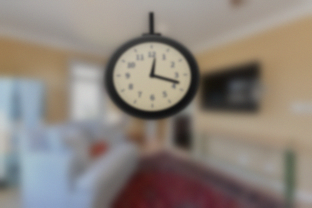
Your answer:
**12:18**
